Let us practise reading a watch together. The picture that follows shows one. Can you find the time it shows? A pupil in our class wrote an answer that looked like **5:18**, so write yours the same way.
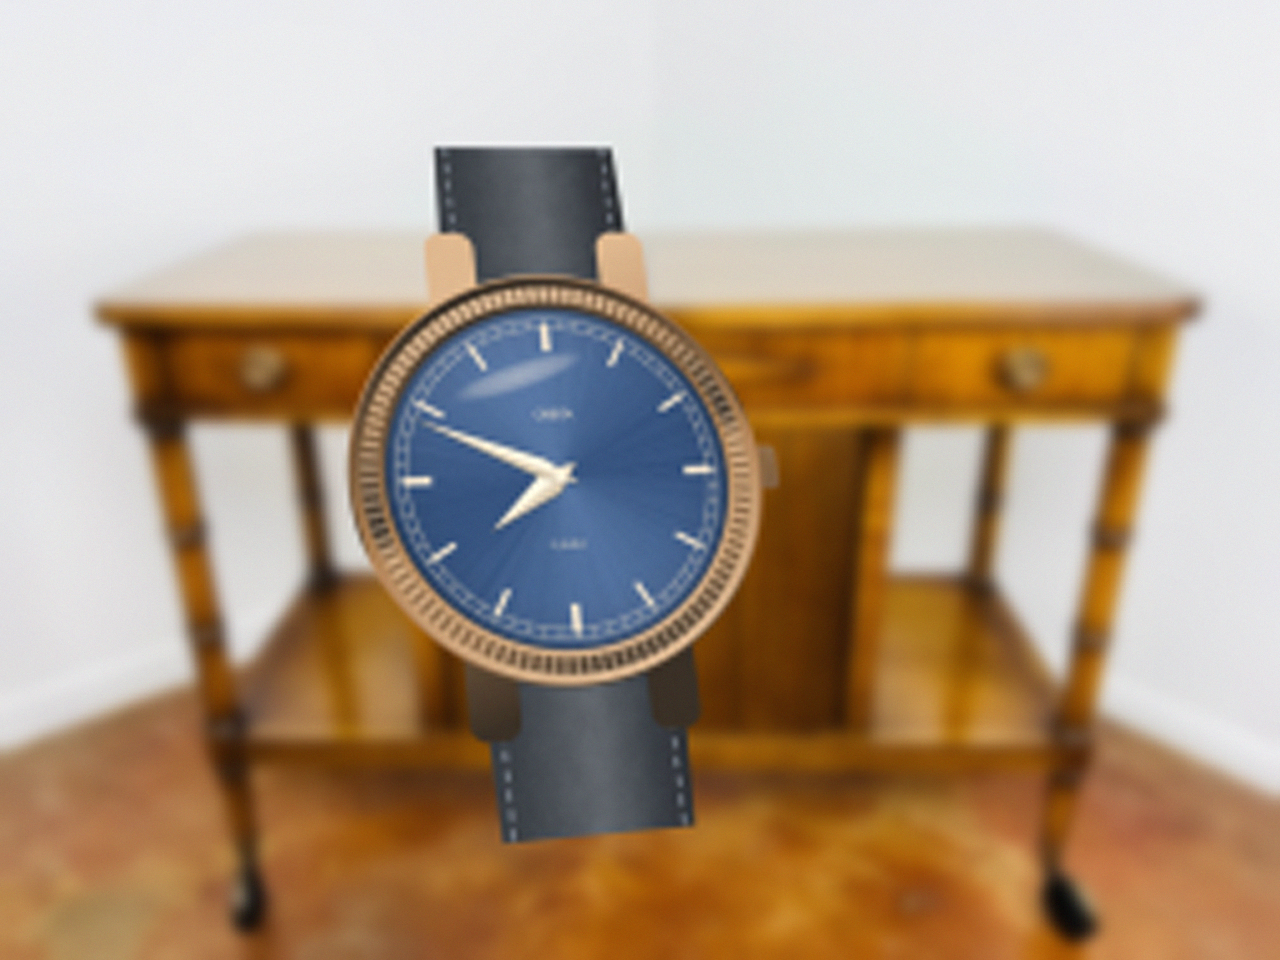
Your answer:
**7:49**
